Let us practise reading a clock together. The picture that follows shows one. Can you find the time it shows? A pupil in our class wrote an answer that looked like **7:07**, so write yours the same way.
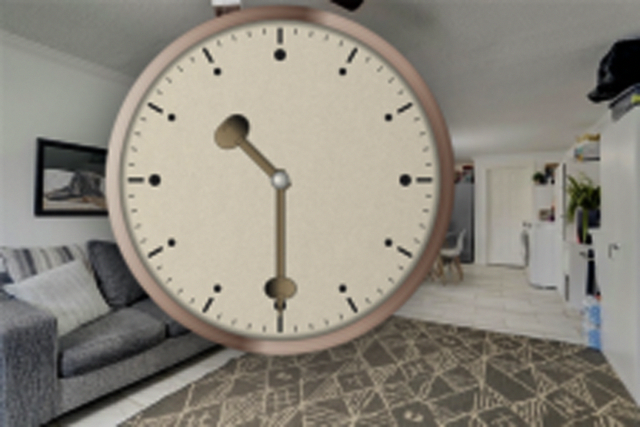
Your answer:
**10:30**
